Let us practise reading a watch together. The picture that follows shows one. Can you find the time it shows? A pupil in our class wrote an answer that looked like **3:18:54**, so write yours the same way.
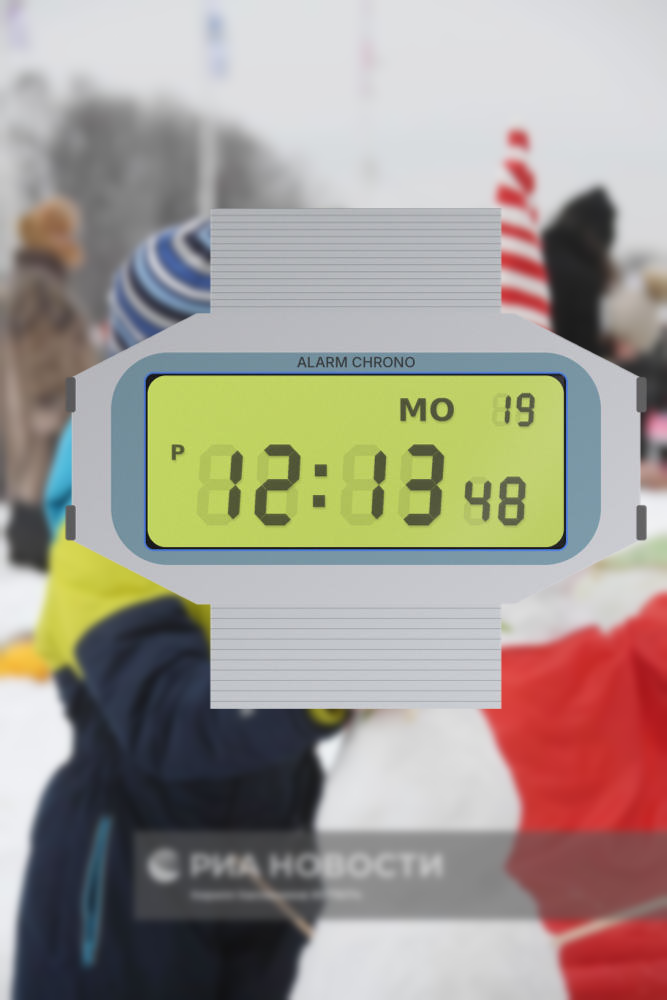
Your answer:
**12:13:48**
